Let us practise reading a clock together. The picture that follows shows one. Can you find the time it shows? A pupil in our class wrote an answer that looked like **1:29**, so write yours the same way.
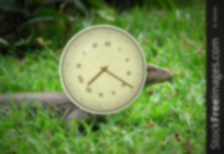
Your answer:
**7:19**
